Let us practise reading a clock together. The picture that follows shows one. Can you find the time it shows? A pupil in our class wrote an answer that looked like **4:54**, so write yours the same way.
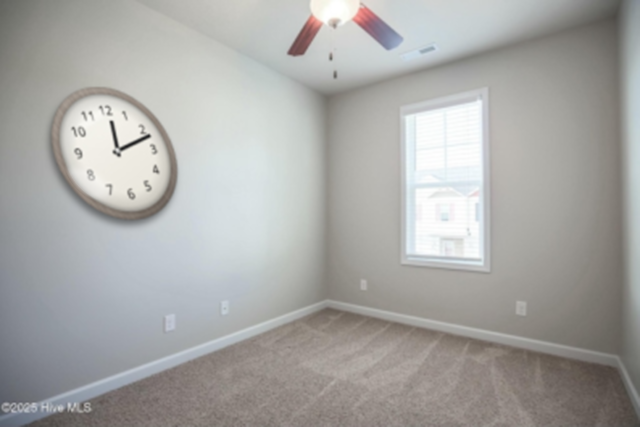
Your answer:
**12:12**
